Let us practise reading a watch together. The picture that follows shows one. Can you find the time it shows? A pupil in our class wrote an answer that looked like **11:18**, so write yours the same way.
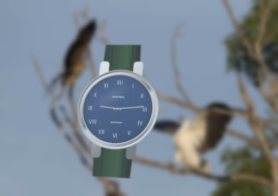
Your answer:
**9:14**
